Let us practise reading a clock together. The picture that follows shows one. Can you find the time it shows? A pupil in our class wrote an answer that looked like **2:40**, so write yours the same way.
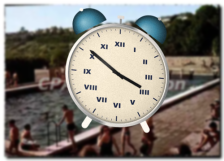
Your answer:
**3:51**
